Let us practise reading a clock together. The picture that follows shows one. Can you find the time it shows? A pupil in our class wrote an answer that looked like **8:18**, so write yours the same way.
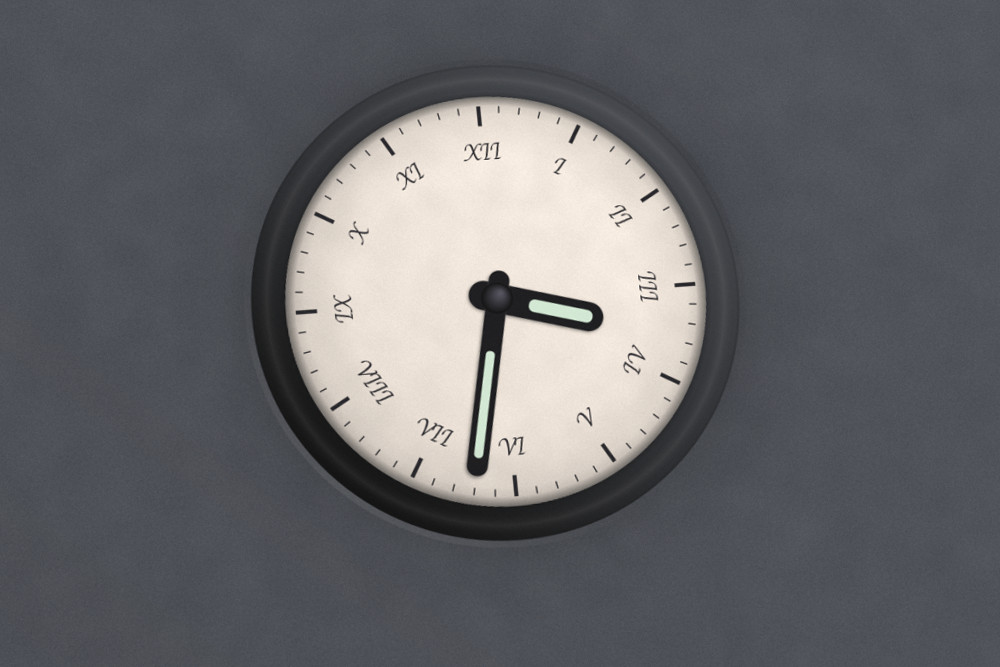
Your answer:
**3:32**
